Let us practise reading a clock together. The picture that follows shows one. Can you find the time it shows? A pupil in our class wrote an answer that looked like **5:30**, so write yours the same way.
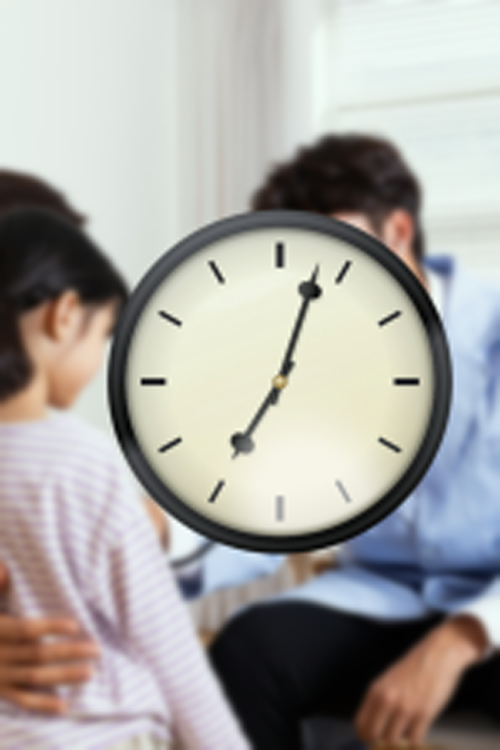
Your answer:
**7:03**
